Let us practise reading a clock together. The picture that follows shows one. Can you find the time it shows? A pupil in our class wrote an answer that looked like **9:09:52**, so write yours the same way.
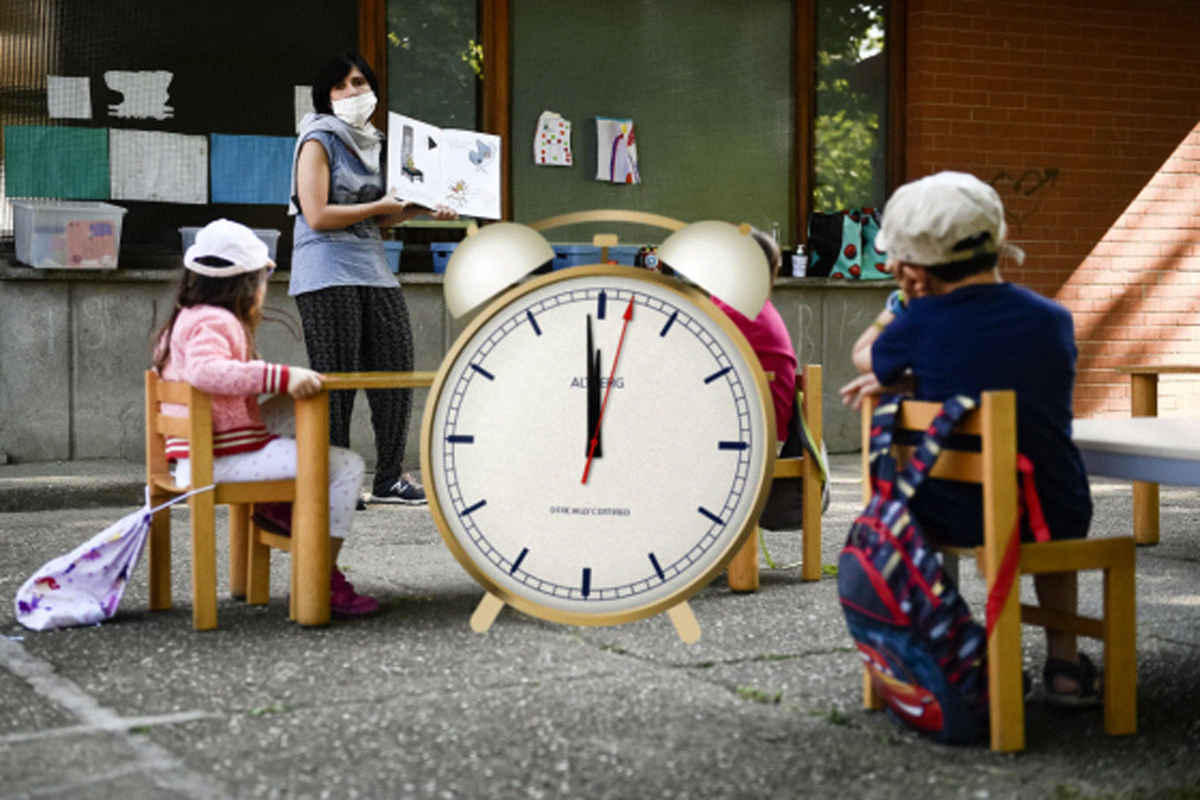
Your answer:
**11:59:02**
